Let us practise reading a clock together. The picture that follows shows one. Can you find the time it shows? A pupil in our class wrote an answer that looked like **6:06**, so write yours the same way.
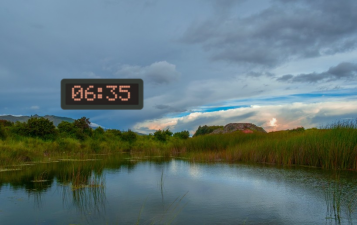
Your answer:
**6:35**
